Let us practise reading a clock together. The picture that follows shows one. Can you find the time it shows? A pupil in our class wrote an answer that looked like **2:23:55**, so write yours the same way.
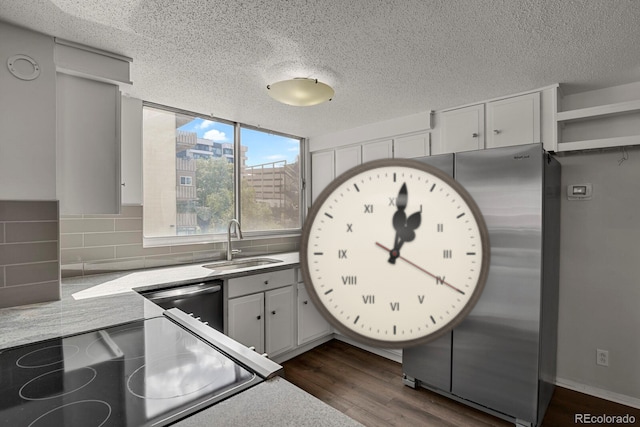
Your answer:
**1:01:20**
